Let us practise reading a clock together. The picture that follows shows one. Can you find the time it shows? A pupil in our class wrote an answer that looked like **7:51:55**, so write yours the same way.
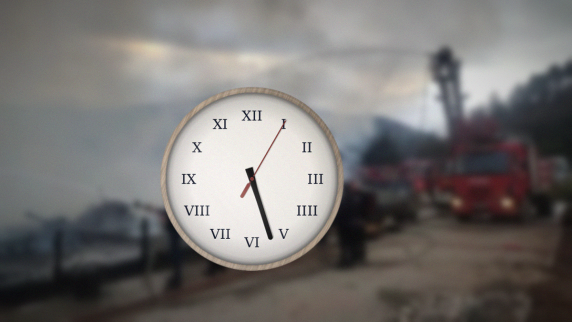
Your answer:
**5:27:05**
